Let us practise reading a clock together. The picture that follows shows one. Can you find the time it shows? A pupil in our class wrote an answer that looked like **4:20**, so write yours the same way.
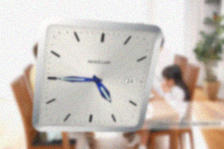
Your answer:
**4:45**
